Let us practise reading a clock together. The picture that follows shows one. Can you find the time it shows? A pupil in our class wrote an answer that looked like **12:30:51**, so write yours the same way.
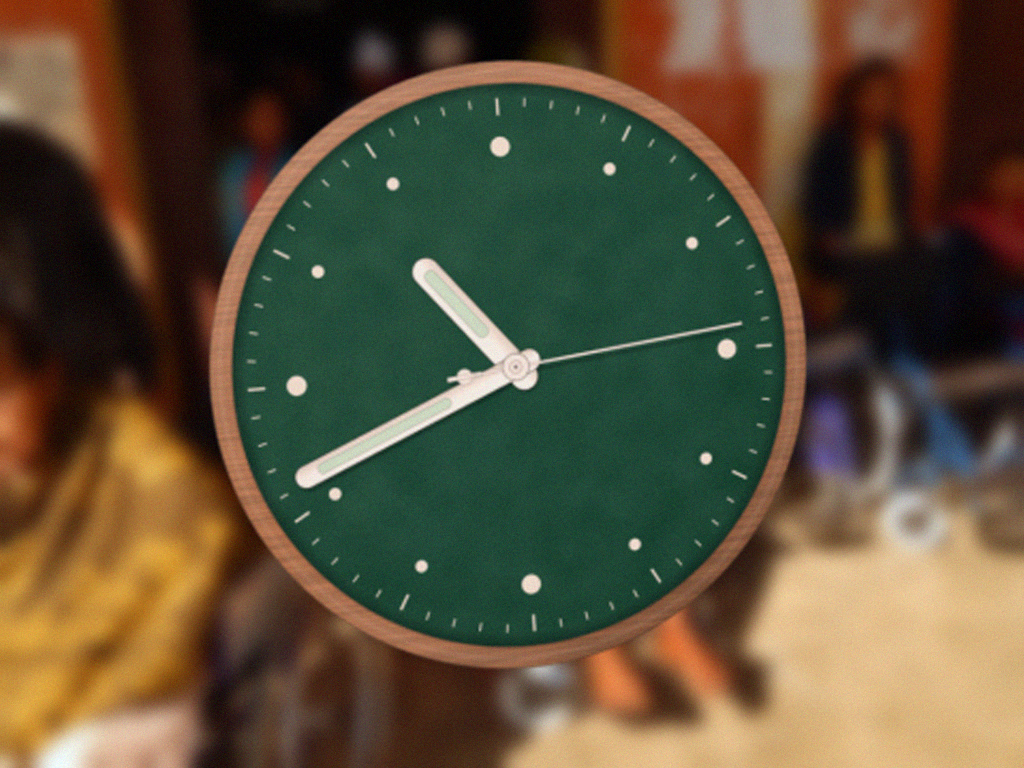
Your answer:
**10:41:14**
